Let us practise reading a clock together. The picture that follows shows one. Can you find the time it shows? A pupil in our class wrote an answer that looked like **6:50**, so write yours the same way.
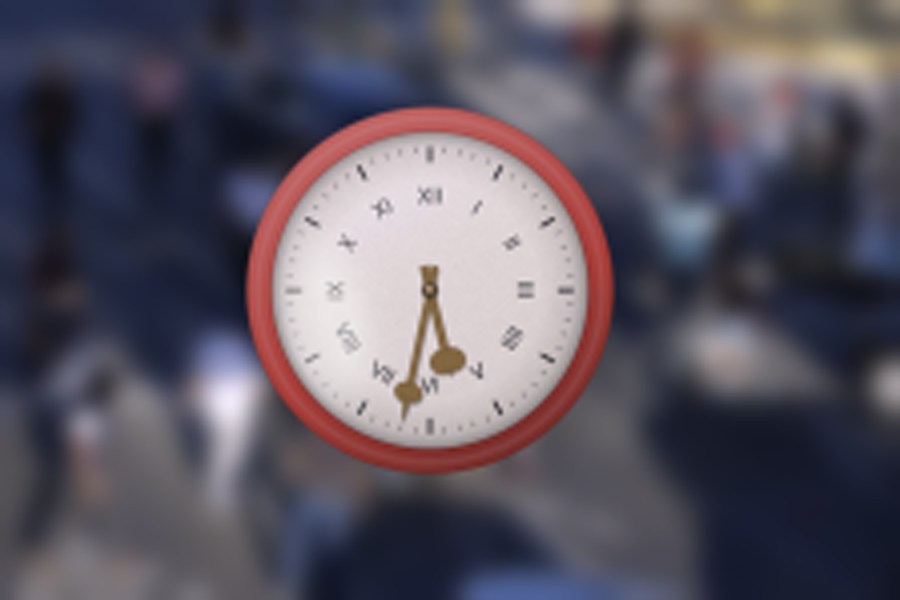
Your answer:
**5:32**
